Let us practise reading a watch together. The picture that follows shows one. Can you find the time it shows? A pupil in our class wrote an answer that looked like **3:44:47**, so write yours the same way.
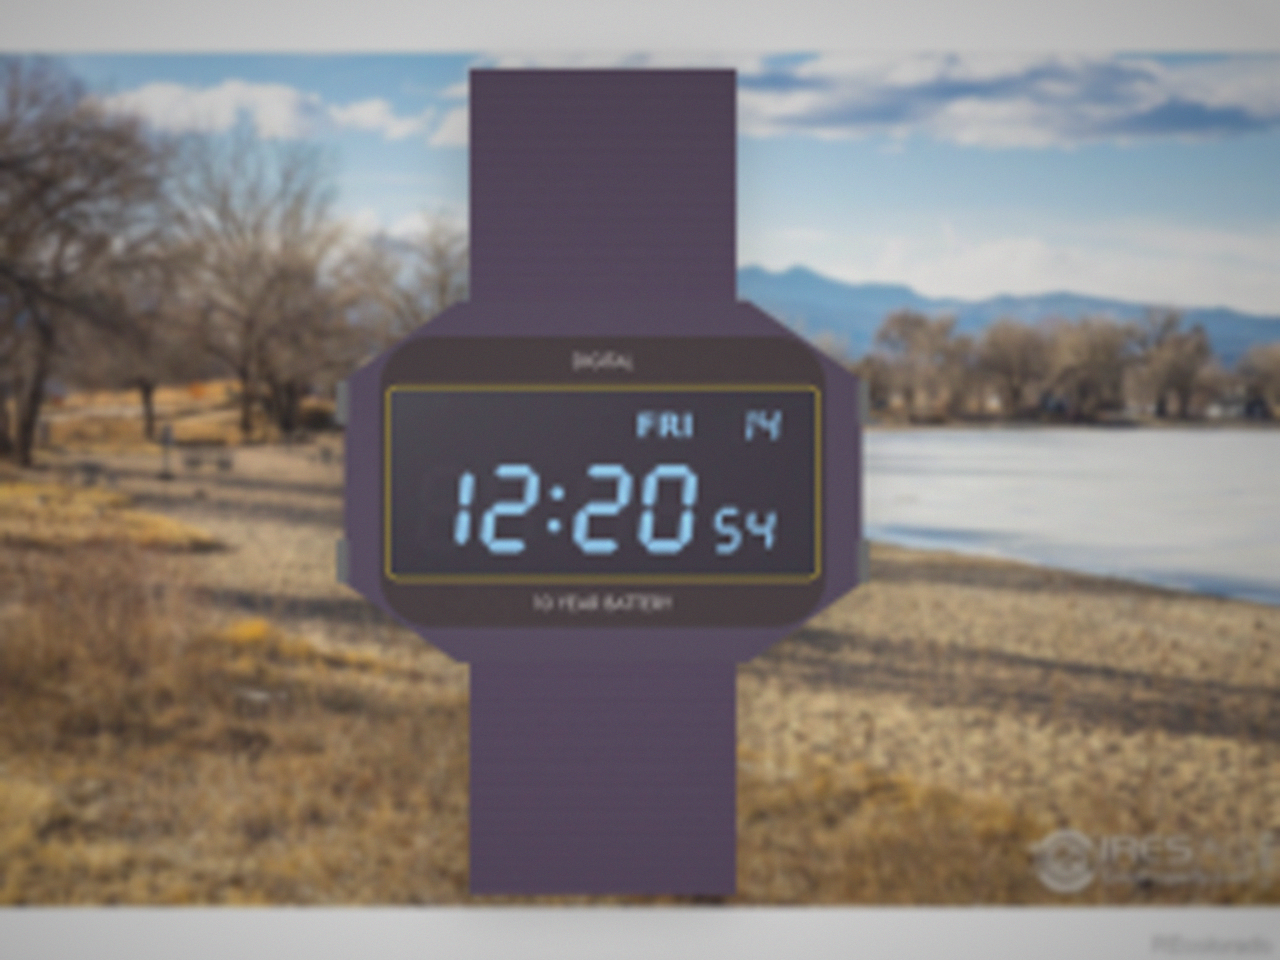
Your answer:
**12:20:54**
